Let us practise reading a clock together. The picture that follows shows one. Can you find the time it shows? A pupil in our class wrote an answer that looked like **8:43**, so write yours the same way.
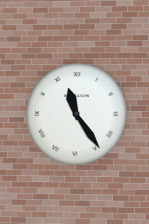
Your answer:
**11:24**
